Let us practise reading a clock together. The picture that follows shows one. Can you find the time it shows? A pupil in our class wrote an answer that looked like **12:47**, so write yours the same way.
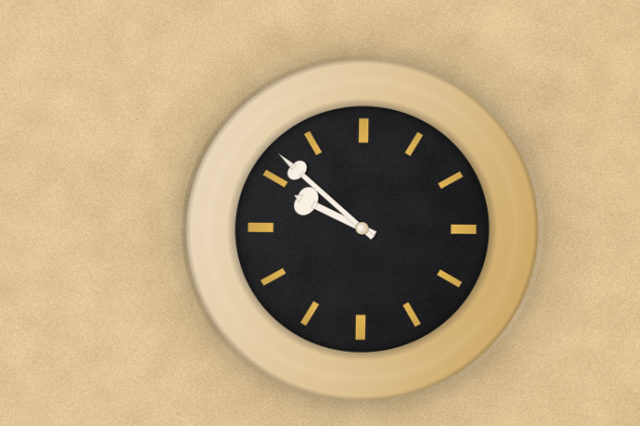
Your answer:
**9:52**
